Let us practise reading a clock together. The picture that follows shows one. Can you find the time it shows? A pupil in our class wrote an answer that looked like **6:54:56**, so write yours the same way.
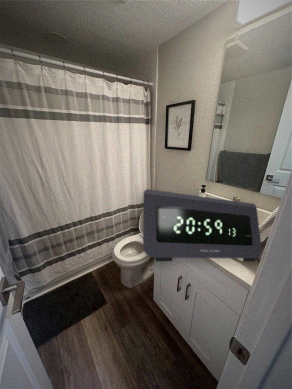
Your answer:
**20:59:13**
